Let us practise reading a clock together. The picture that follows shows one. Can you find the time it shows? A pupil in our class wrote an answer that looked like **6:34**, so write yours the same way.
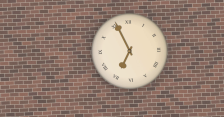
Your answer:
**6:56**
